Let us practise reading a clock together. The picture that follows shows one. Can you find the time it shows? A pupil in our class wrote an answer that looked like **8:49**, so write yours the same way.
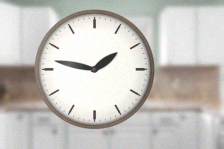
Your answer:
**1:47**
